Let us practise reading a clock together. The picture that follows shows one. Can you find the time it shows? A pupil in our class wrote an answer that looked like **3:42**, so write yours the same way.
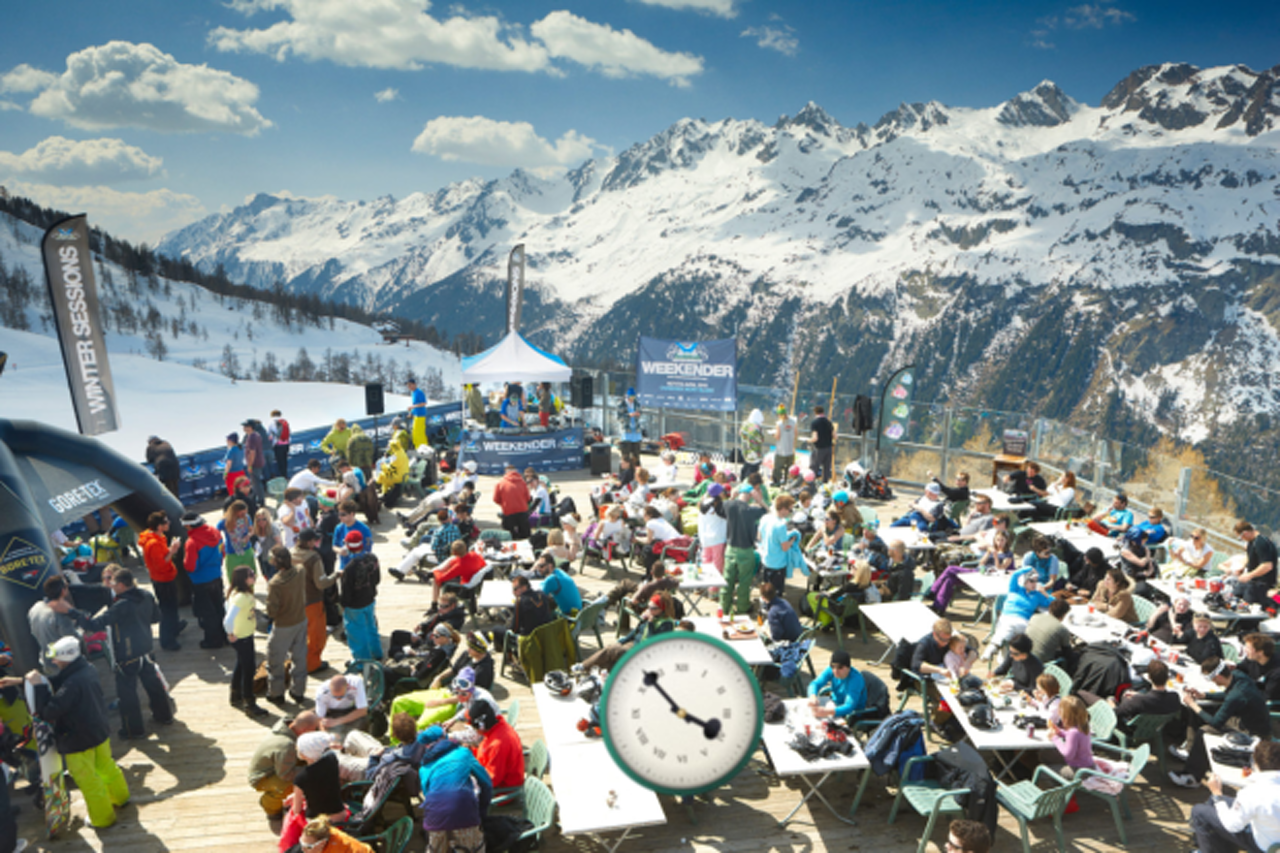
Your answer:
**3:53**
